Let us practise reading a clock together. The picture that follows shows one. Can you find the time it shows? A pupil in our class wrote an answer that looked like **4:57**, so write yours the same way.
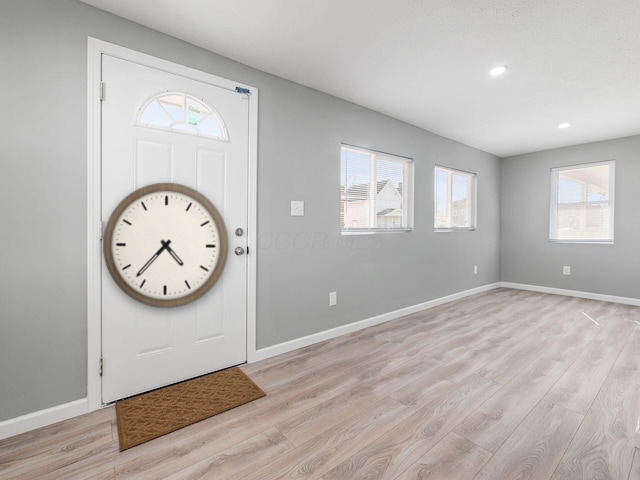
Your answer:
**4:37**
